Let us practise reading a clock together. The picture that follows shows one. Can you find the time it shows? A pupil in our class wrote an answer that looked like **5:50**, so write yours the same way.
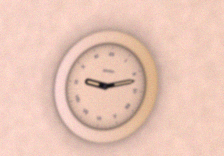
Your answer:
**9:12**
